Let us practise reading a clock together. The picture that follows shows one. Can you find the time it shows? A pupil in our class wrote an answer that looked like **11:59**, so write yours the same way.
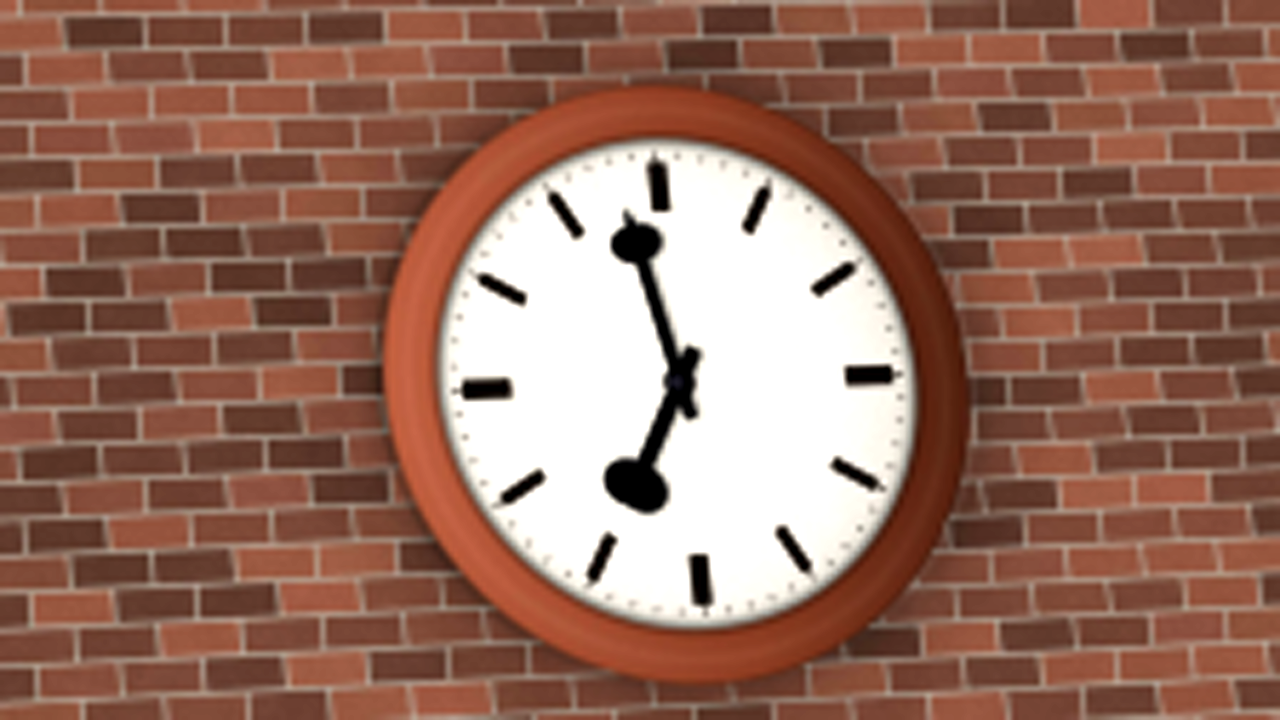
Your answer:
**6:58**
